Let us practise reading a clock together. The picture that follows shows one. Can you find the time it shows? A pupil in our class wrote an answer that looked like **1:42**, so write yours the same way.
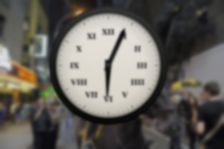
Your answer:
**6:04**
